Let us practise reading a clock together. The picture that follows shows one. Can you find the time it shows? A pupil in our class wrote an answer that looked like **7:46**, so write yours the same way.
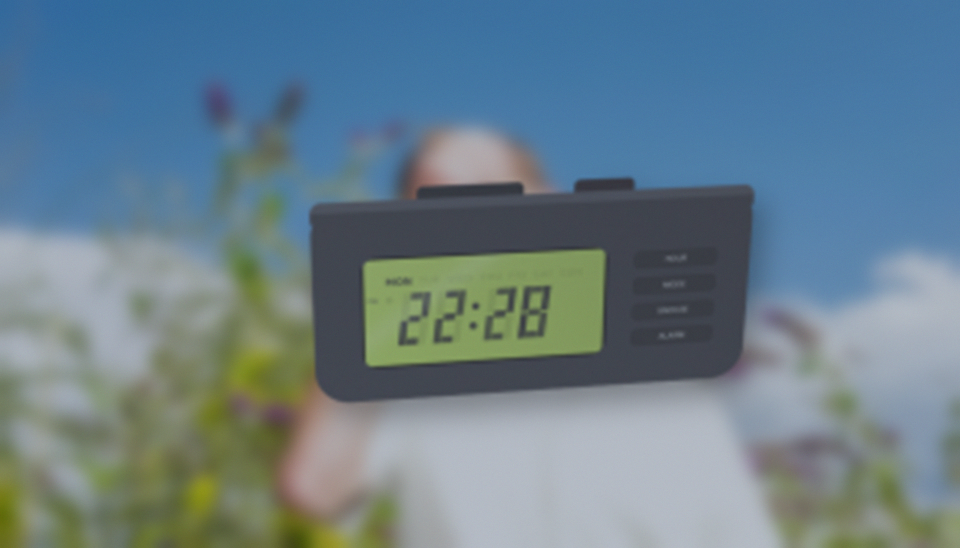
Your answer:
**22:28**
